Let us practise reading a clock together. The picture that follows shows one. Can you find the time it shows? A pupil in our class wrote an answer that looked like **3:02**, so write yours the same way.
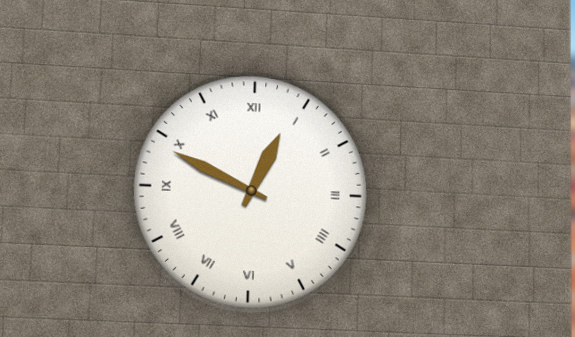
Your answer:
**12:49**
